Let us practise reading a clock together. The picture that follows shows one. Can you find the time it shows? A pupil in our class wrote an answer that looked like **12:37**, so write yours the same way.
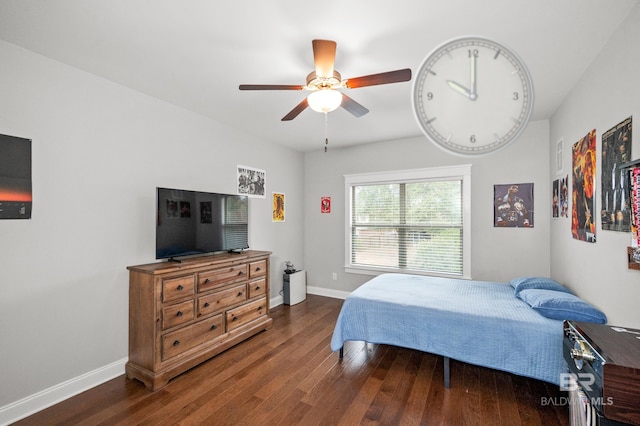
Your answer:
**10:00**
